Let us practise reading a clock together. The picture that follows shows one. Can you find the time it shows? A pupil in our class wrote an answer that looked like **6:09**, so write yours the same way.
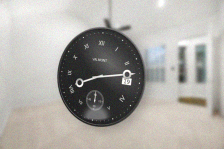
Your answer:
**8:13**
